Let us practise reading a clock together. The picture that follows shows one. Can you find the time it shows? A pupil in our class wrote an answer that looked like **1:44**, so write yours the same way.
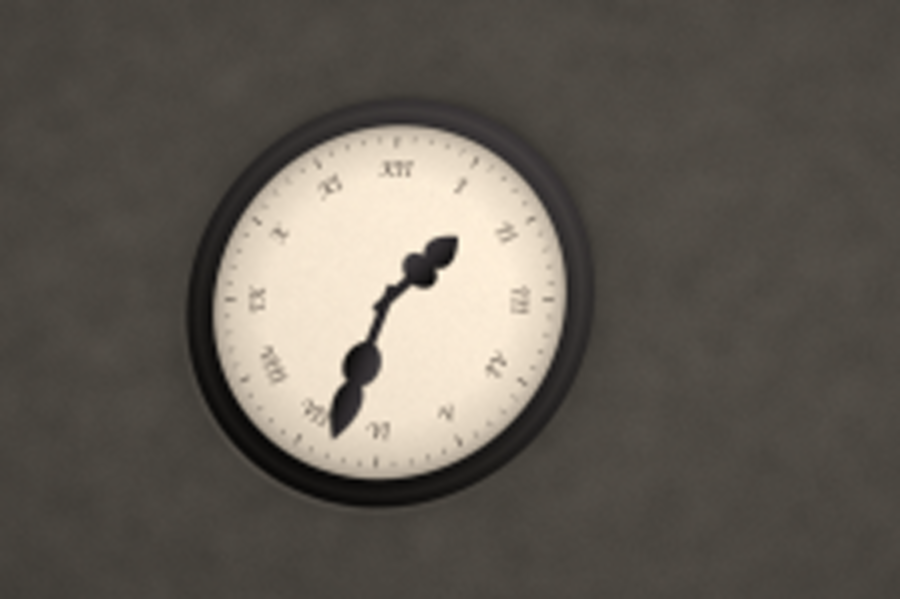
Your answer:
**1:33**
